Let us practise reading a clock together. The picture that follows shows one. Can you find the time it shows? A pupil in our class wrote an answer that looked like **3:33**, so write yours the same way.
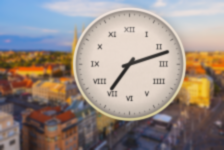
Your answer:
**7:12**
